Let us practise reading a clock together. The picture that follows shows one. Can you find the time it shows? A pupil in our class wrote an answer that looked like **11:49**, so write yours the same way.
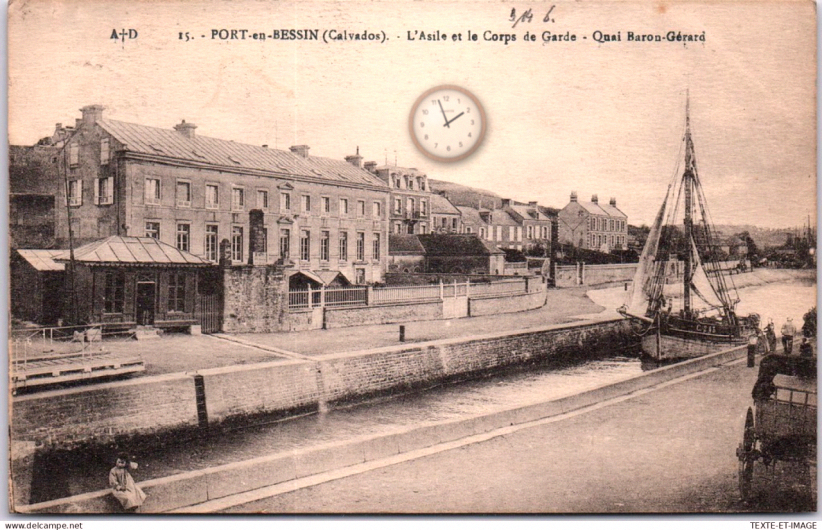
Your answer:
**1:57**
